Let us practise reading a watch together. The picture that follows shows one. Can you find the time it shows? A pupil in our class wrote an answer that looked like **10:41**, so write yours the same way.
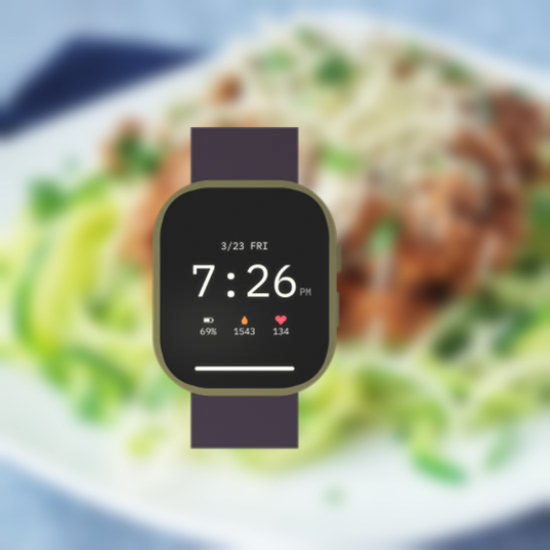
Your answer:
**7:26**
